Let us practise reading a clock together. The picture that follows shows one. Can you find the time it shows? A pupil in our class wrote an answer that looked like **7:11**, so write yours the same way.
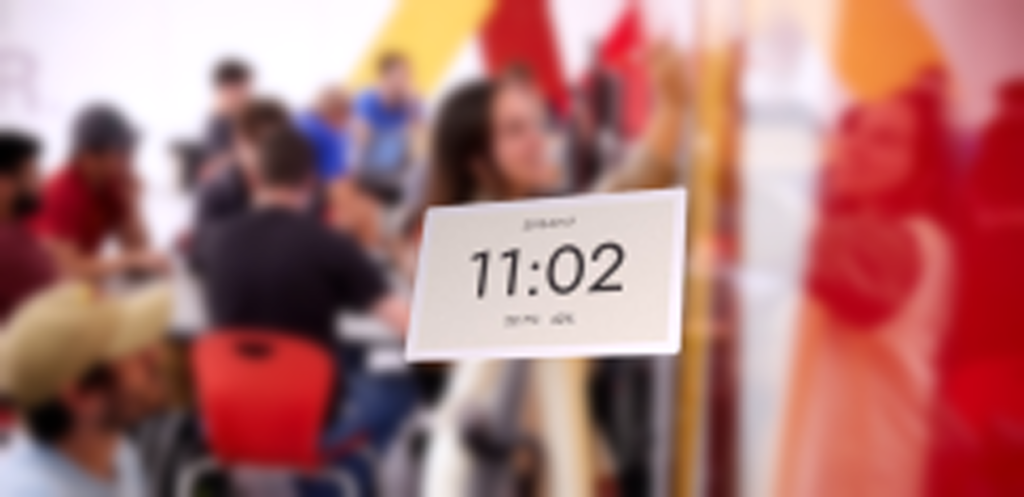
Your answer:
**11:02**
